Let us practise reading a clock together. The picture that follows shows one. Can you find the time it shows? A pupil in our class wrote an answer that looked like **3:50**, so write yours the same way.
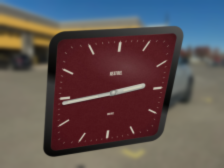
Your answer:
**2:44**
